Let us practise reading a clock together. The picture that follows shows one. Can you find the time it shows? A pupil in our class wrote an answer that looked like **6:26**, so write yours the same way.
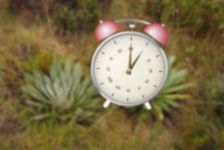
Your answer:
**1:00**
